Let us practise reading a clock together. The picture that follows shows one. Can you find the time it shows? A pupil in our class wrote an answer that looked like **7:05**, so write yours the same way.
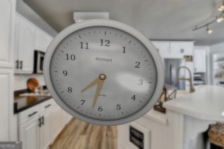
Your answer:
**7:32**
